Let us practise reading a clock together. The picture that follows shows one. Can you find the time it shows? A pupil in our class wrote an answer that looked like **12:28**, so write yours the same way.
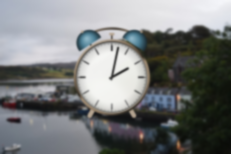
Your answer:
**2:02**
